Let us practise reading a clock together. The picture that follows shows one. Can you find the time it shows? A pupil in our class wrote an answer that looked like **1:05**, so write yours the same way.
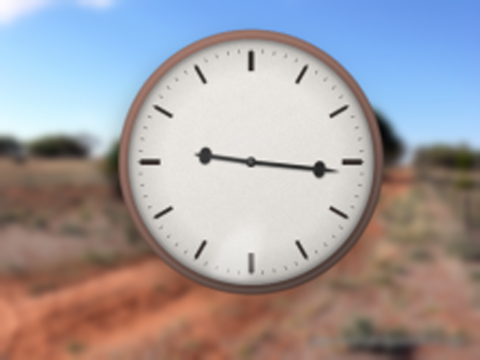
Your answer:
**9:16**
